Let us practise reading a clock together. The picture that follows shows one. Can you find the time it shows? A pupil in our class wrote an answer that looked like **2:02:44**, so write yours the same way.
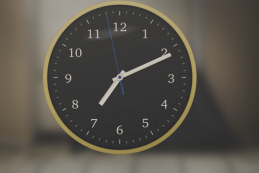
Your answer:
**7:10:58**
